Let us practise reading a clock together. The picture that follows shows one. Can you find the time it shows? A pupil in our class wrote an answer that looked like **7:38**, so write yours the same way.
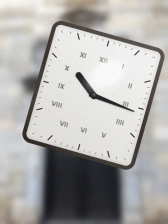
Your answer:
**10:16**
